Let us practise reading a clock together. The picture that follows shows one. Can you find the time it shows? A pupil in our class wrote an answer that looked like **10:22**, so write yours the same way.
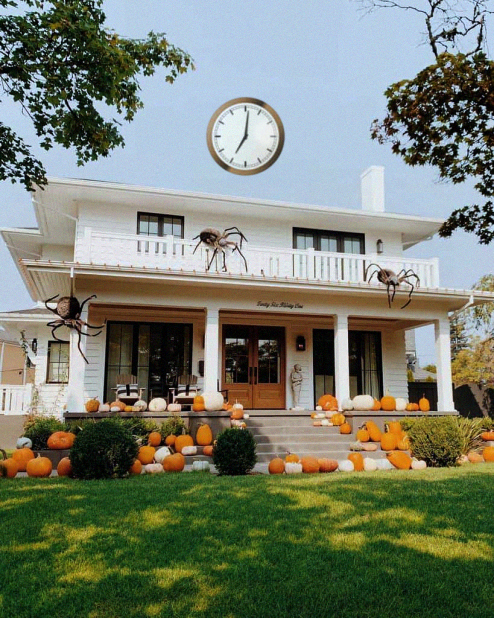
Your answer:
**7:01**
